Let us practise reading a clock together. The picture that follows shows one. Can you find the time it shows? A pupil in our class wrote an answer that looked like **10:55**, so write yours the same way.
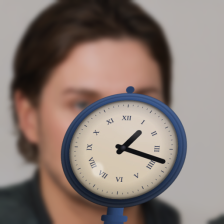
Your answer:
**1:18**
